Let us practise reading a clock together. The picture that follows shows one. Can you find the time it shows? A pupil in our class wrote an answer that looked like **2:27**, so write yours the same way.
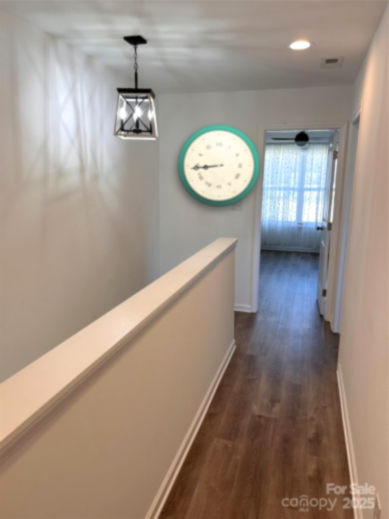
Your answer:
**8:44**
